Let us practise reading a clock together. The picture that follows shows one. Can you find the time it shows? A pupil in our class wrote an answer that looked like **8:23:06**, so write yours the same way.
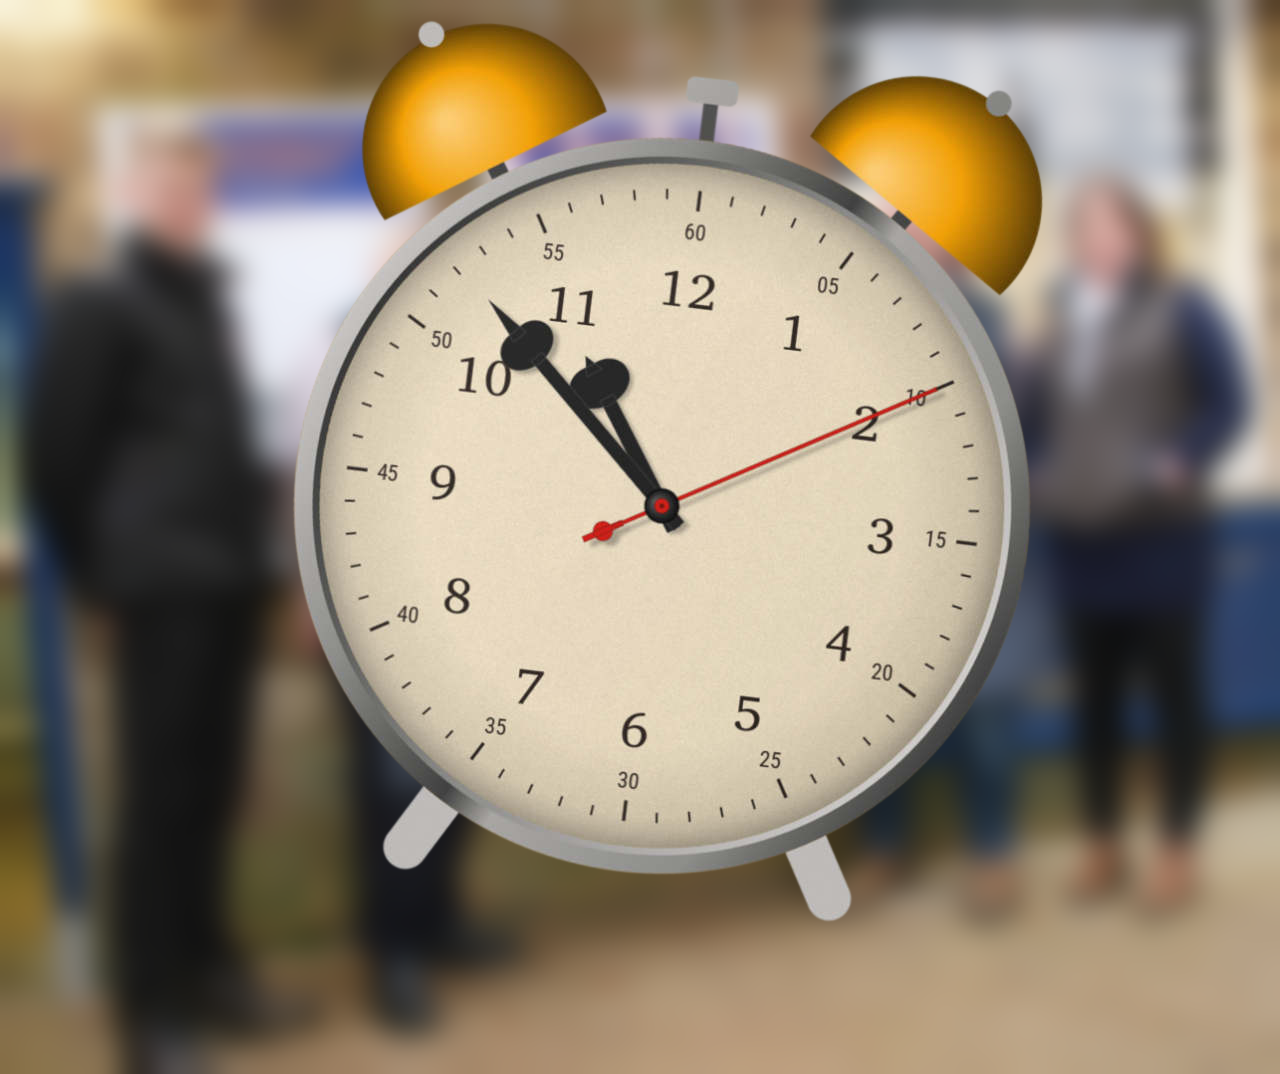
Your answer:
**10:52:10**
